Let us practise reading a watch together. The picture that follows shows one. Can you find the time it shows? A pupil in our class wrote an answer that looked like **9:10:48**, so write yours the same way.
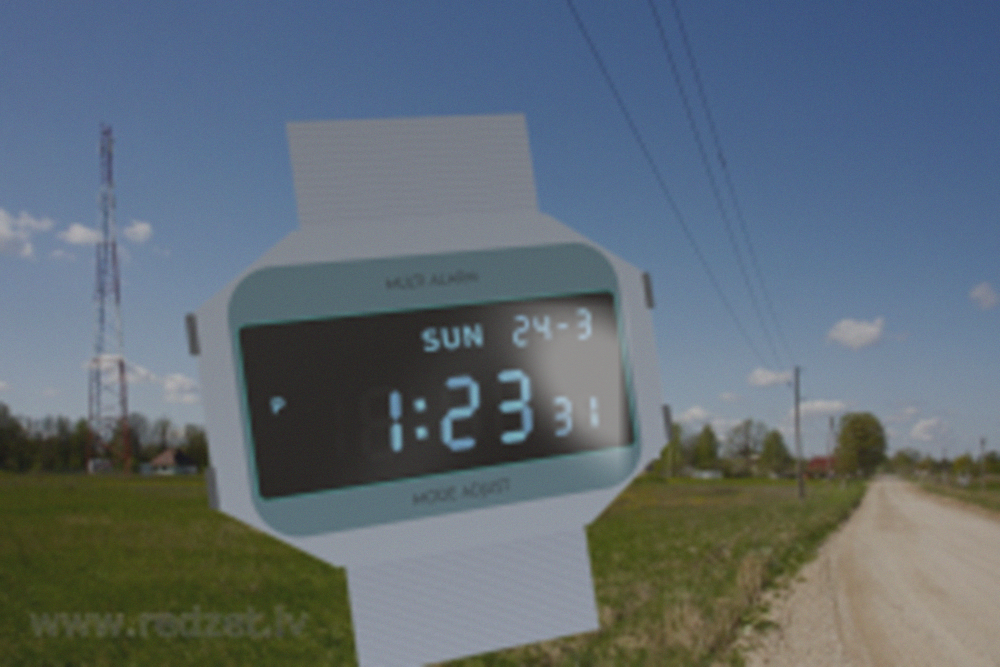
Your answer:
**1:23:31**
